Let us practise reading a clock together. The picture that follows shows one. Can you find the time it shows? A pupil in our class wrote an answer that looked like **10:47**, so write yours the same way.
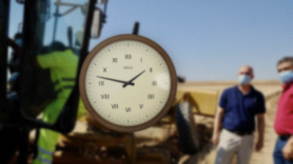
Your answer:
**1:47**
